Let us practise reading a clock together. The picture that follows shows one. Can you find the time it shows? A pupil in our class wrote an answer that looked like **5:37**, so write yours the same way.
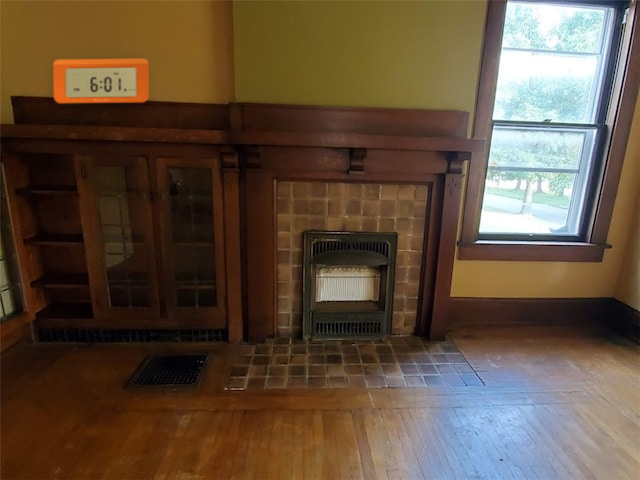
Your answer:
**6:01**
